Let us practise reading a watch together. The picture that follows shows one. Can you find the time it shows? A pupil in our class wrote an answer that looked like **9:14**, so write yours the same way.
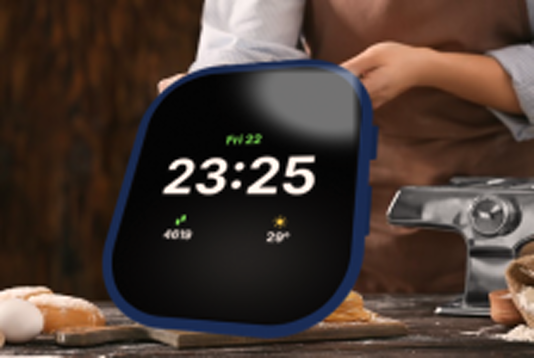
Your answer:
**23:25**
